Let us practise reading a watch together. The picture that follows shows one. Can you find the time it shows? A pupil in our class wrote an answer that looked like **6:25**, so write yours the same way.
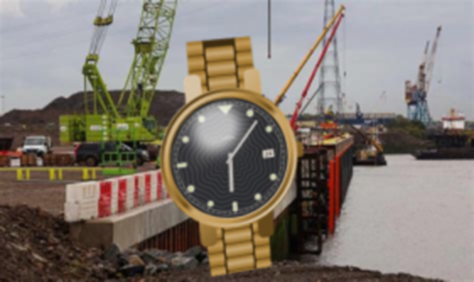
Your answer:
**6:07**
